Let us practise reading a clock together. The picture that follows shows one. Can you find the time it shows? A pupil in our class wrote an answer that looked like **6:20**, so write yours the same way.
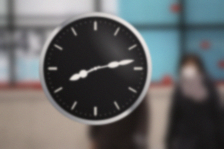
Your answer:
**8:13**
